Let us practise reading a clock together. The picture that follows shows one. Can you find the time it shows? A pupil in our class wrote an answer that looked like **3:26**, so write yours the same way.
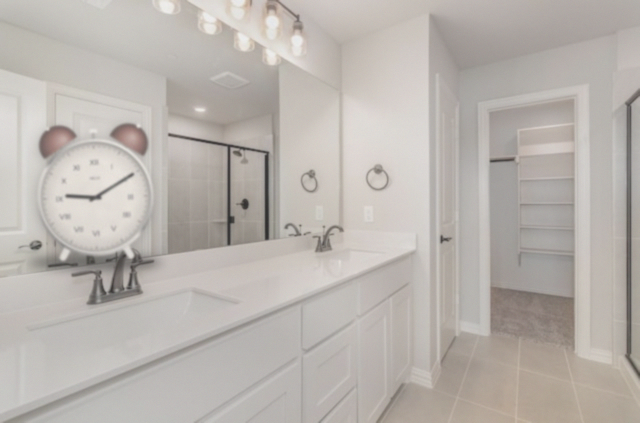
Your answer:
**9:10**
